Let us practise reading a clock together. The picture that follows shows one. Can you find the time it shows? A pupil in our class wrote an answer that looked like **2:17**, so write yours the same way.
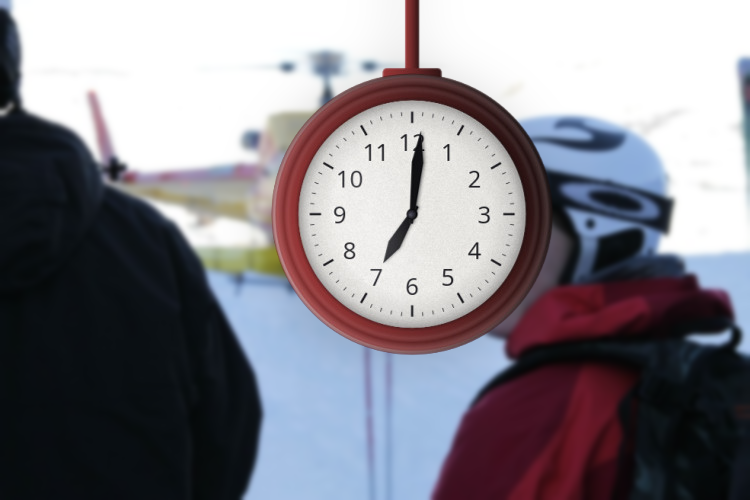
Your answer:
**7:01**
